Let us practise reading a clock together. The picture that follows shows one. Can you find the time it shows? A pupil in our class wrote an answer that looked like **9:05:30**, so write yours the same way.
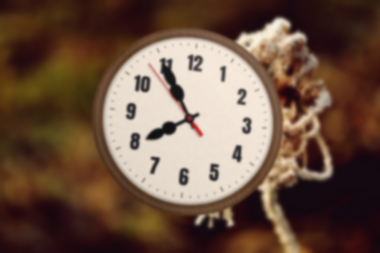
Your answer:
**7:54:53**
